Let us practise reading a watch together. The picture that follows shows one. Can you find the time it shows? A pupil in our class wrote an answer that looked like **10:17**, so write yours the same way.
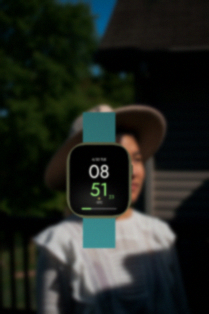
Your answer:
**8:51**
